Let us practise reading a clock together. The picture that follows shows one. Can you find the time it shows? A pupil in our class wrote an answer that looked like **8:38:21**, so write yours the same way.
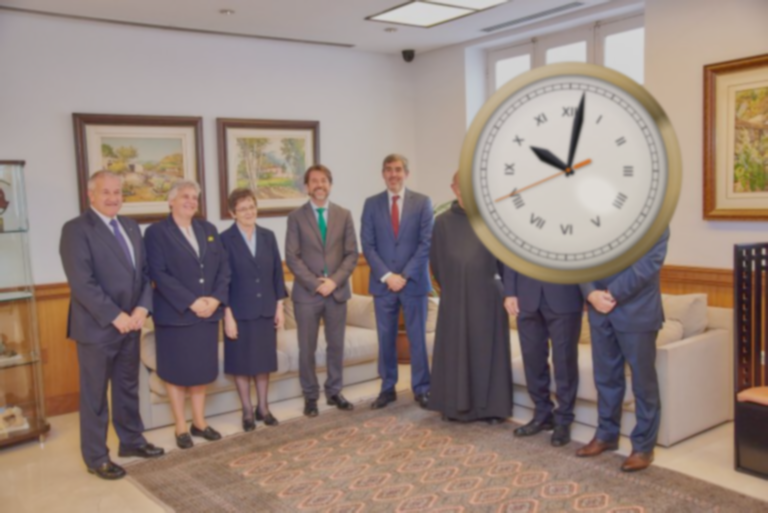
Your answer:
**10:01:41**
